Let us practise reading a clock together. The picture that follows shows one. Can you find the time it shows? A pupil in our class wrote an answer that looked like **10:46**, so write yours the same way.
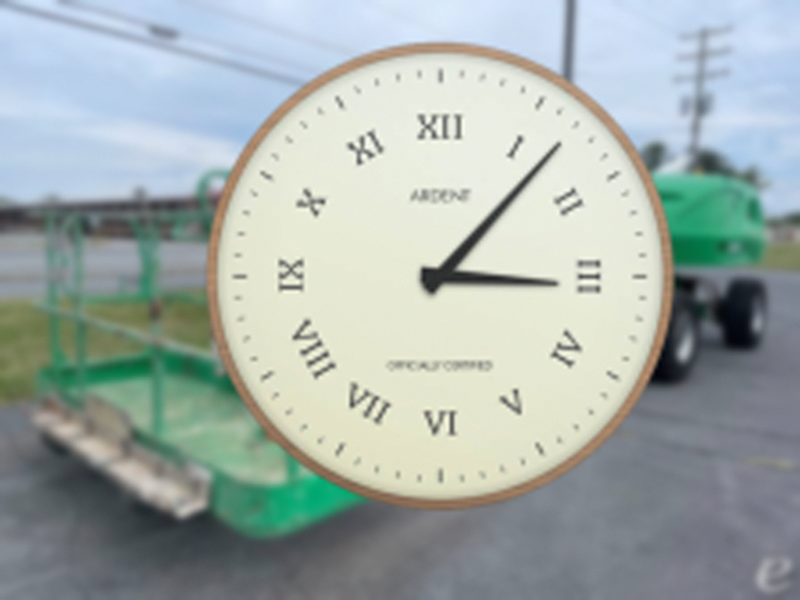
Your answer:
**3:07**
